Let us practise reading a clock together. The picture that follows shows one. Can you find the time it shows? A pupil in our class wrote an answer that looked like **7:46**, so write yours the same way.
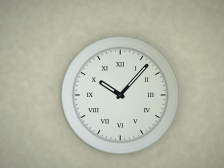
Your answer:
**10:07**
